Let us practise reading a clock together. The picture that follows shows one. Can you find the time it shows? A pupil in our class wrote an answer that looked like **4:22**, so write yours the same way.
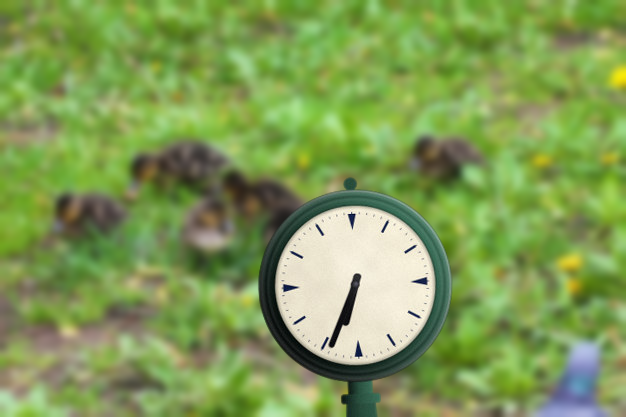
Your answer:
**6:34**
